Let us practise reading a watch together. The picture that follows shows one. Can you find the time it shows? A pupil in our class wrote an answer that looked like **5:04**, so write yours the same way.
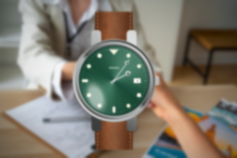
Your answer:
**2:06**
